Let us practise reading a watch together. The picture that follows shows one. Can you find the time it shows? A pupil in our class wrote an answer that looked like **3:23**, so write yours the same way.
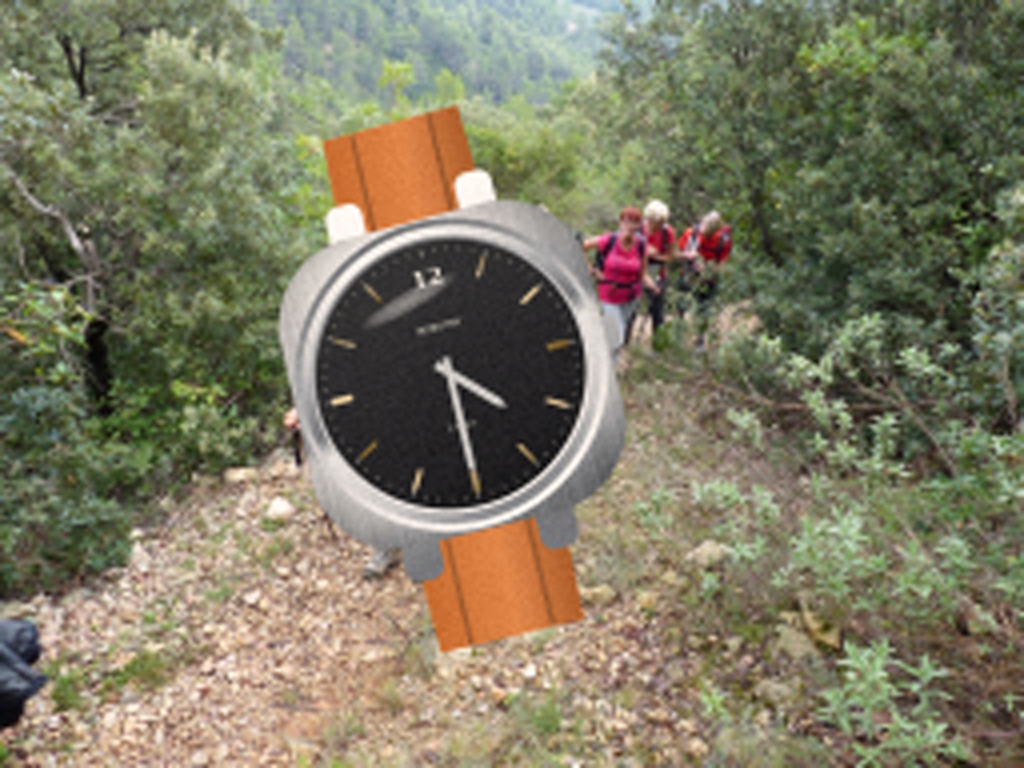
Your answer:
**4:30**
